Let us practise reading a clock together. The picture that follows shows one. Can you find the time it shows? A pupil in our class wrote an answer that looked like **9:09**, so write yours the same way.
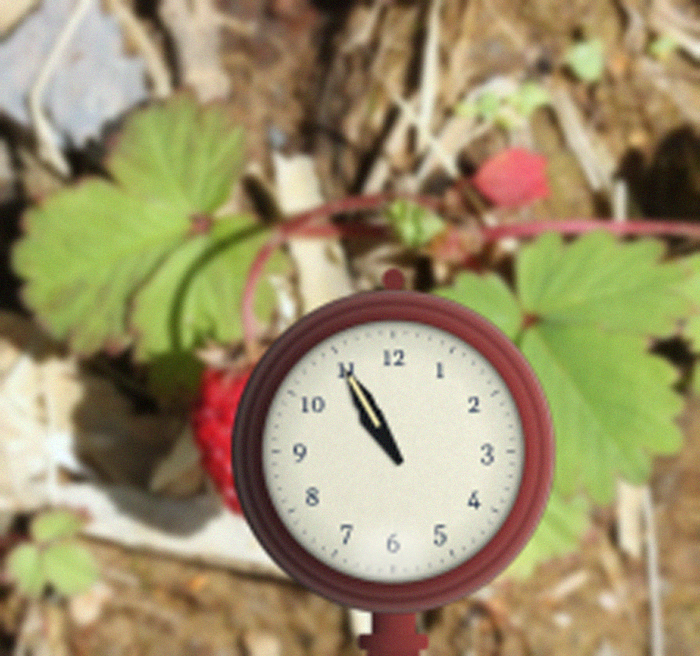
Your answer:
**10:55**
